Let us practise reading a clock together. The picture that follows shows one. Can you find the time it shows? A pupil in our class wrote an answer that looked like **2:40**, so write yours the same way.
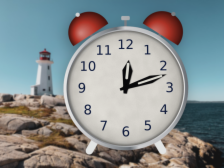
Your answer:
**12:12**
